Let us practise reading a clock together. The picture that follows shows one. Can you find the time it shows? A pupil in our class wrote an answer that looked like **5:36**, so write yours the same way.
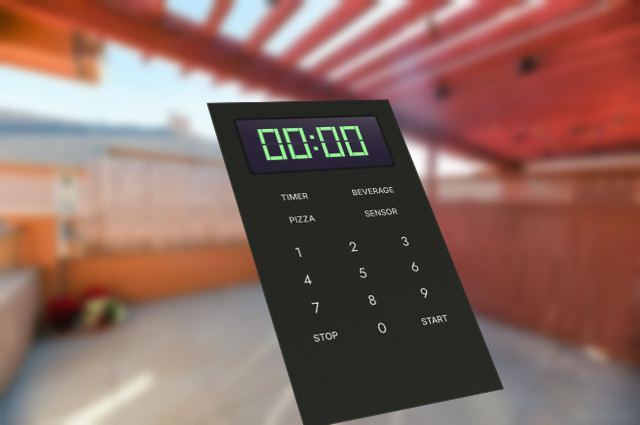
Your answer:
**0:00**
